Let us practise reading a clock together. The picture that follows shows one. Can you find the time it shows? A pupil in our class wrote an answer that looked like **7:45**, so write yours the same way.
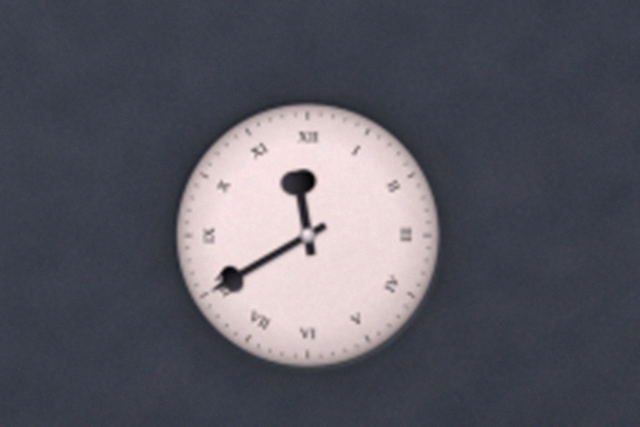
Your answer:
**11:40**
